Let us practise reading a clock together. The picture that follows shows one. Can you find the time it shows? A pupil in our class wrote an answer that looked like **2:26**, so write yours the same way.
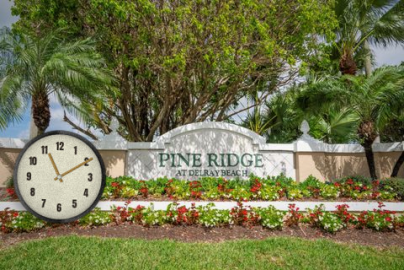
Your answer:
**11:10**
